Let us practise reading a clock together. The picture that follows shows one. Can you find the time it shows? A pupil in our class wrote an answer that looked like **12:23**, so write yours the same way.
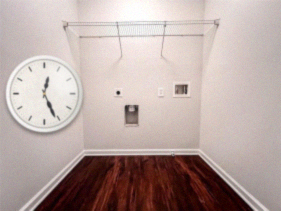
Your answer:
**12:26**
